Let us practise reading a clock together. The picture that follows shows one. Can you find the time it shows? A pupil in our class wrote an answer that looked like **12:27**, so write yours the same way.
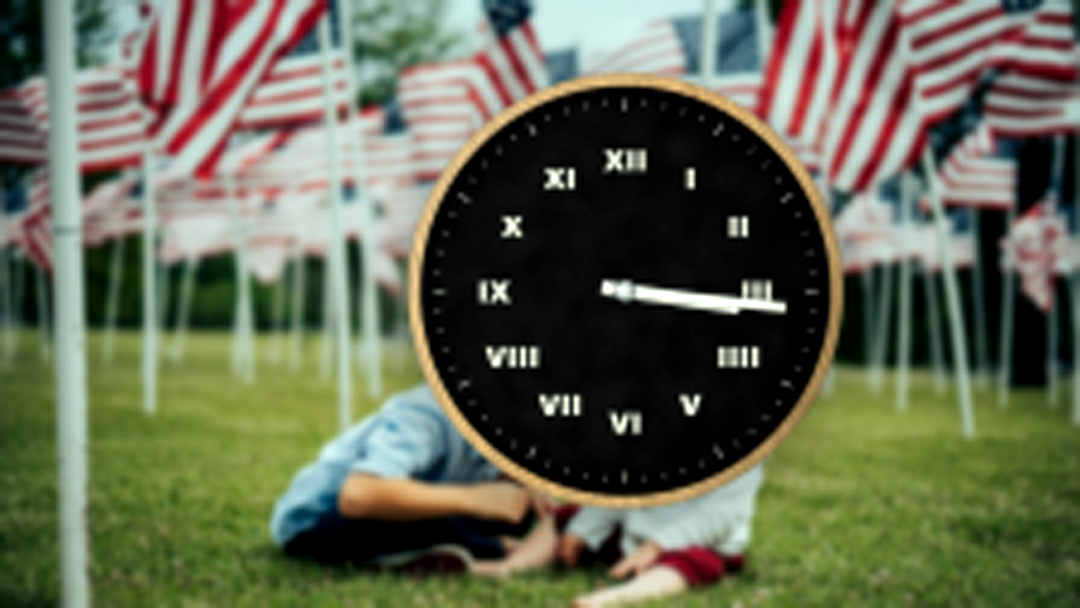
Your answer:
**3:16**
